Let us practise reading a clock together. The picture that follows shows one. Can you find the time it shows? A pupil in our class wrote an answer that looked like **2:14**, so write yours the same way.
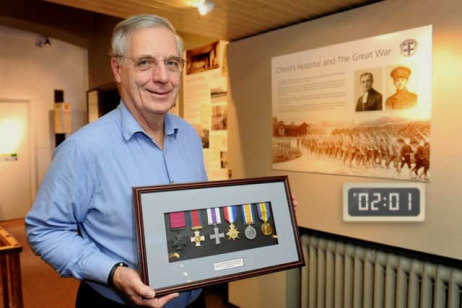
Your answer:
**2:01**
